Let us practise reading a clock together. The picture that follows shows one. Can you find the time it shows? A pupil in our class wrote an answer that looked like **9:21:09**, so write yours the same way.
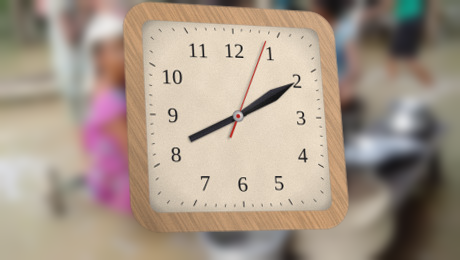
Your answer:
**8:10:04**
